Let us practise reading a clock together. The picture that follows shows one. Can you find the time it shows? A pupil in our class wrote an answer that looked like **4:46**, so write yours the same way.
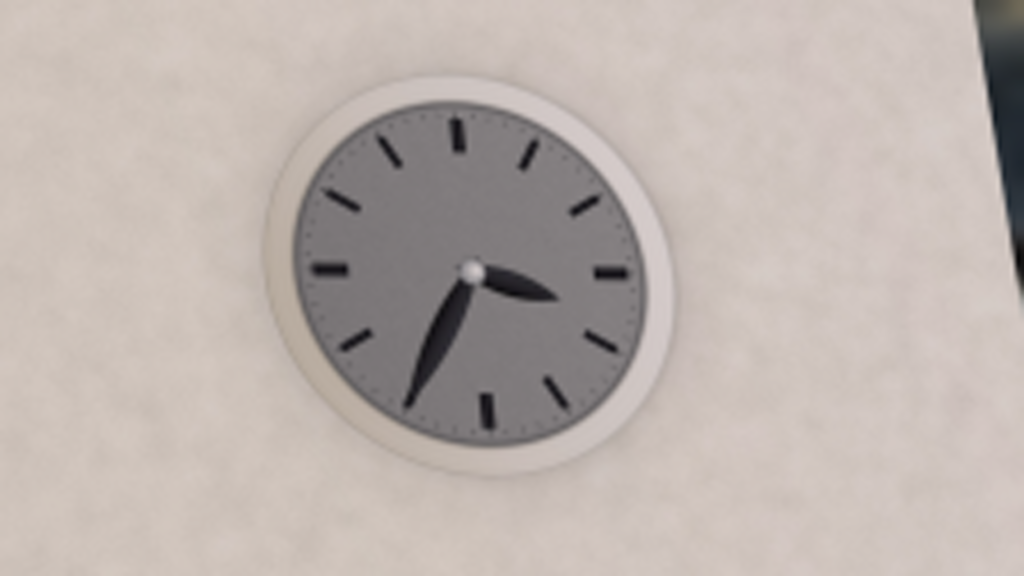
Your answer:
**3:35**
